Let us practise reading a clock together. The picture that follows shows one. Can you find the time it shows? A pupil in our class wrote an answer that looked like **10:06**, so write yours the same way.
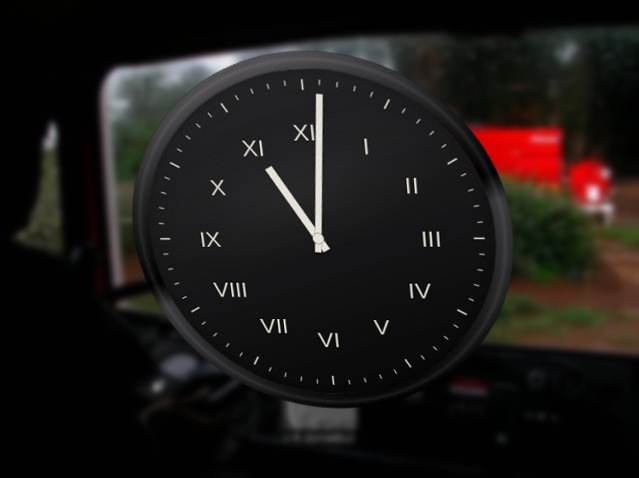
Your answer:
**11:01**
